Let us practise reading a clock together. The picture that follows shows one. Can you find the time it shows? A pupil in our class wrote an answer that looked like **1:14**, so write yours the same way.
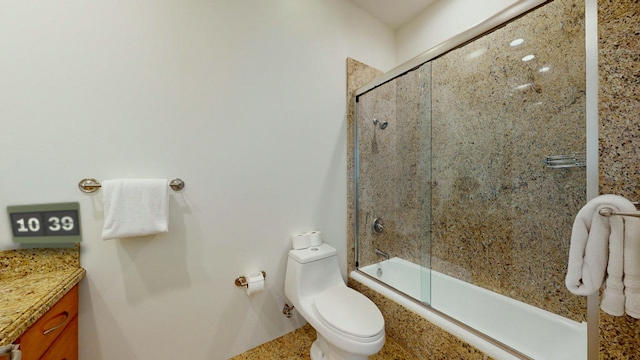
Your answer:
**10:39**
